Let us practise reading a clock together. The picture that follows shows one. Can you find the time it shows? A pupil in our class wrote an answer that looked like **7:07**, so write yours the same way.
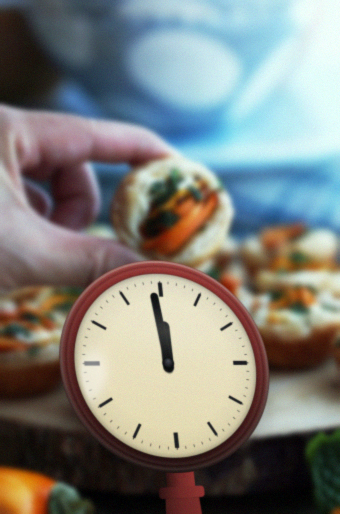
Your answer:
**11:59**
